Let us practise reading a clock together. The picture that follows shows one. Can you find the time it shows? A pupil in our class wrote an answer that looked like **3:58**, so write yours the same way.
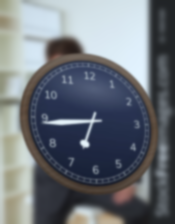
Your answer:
**6:44**
